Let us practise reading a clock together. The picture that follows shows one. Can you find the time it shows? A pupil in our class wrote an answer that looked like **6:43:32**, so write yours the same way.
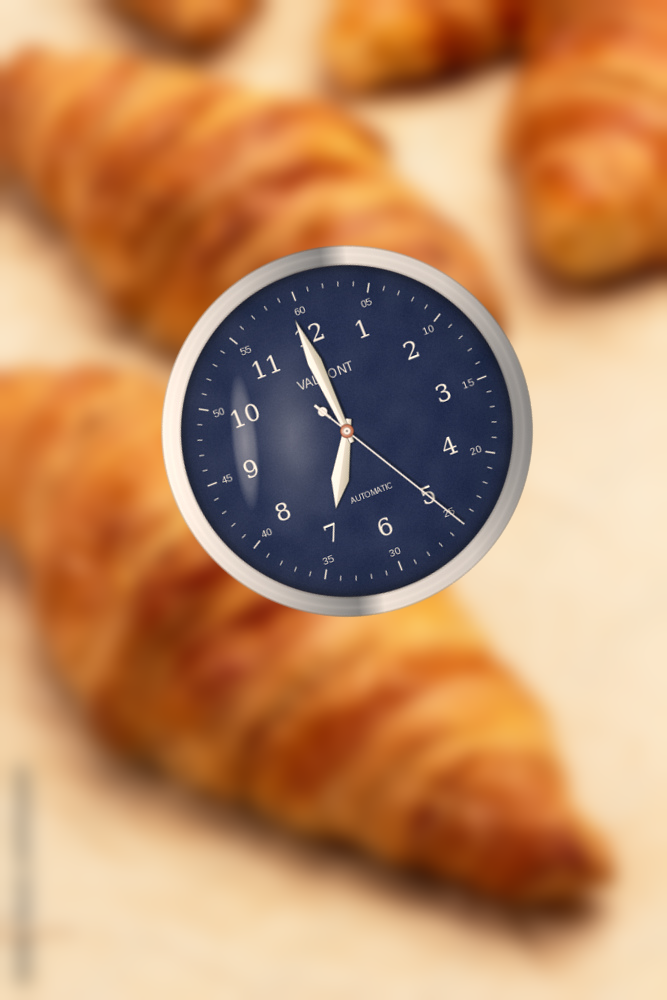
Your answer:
**6:59:25**
